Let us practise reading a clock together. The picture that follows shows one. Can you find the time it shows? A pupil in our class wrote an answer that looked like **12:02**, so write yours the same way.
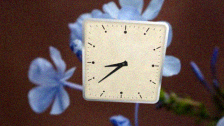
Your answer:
**8:38**
